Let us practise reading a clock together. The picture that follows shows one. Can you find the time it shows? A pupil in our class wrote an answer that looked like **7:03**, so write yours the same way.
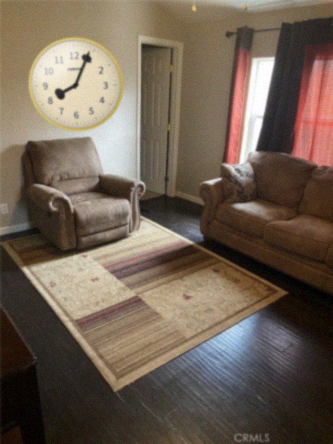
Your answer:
**8:04**
